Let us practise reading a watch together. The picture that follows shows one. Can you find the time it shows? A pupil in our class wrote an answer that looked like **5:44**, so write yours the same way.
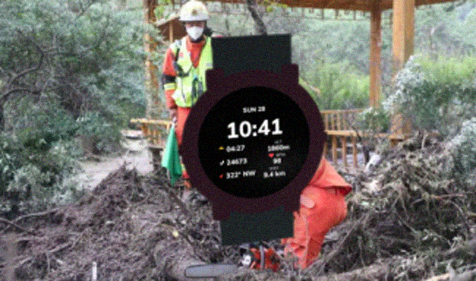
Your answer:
**10:41**
